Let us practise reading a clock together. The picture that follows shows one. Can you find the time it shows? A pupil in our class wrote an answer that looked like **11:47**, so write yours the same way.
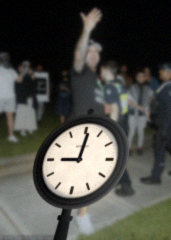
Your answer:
**9:01**
